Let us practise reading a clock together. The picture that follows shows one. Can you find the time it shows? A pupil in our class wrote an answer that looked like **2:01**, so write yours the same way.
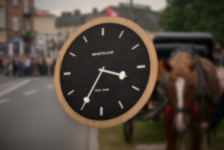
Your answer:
**3:35**
